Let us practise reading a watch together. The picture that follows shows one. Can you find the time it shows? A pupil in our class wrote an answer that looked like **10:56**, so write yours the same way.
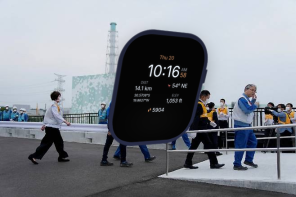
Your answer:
**10:16**
